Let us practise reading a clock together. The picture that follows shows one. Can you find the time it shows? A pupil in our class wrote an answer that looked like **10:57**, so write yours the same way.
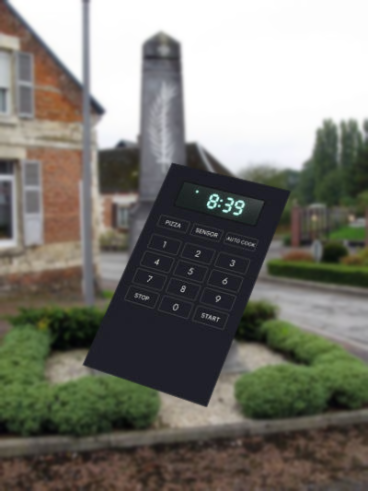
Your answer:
**8:39**
